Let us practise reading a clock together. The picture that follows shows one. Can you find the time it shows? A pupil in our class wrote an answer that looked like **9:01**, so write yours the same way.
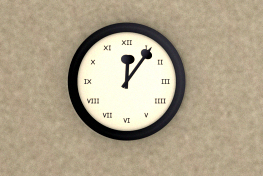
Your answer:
**12:06**
